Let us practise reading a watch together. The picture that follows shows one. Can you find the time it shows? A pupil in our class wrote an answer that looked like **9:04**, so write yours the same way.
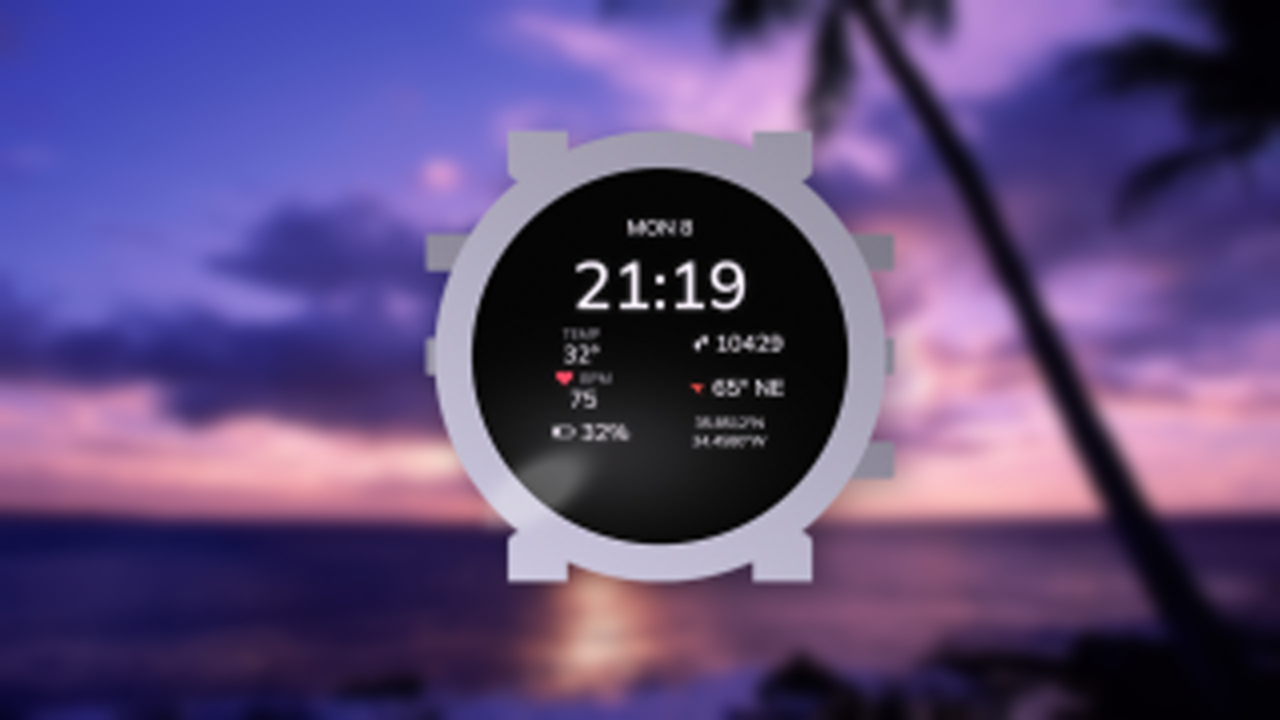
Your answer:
**21:19**
